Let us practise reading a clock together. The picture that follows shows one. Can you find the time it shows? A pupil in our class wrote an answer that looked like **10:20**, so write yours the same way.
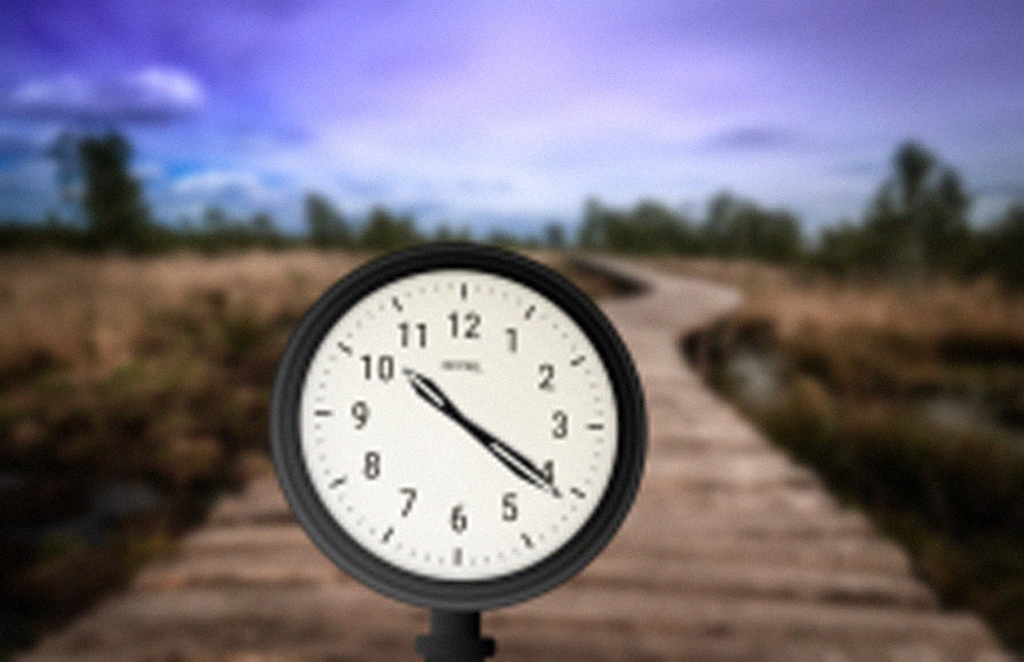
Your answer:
**10:21**
